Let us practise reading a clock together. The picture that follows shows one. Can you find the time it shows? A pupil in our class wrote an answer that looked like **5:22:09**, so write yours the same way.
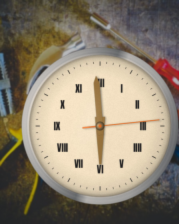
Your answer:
**5:59:14**
